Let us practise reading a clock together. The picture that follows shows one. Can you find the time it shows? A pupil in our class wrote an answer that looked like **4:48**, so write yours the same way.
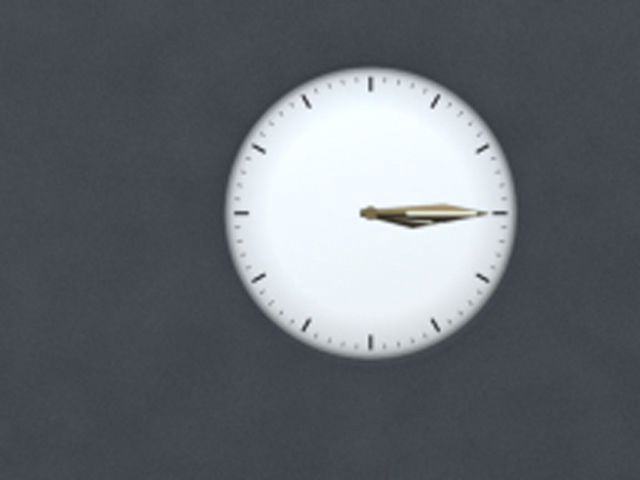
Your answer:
**3:15**
